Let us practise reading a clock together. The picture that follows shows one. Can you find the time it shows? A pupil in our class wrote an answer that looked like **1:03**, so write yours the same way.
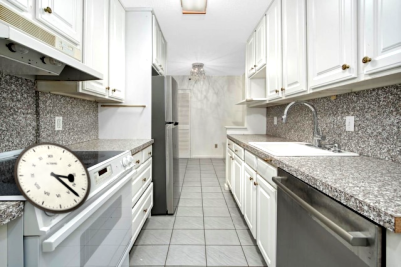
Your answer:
**3:23**
